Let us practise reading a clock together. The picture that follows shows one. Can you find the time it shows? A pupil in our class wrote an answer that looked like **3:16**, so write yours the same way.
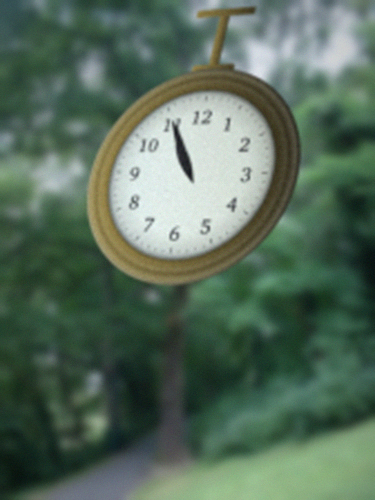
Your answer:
**10:55**
